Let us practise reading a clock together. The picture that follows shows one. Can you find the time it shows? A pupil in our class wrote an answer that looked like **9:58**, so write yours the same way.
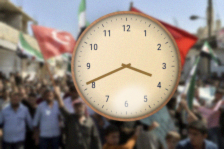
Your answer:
**3:41**
